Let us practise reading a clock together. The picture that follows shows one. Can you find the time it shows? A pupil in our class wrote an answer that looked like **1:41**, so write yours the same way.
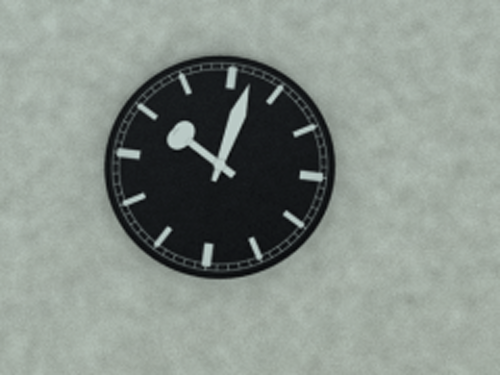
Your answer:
**10:02**
